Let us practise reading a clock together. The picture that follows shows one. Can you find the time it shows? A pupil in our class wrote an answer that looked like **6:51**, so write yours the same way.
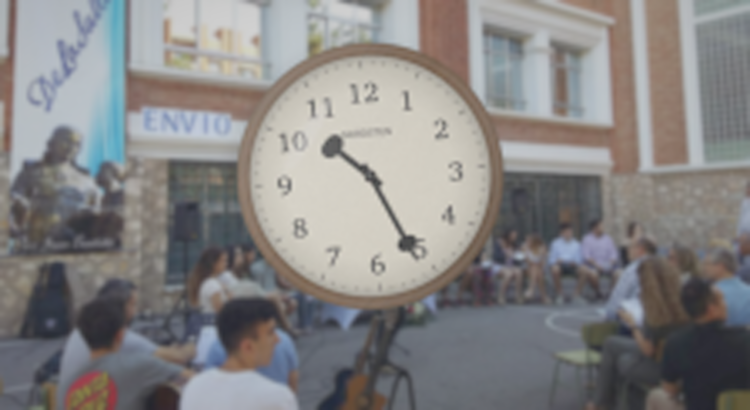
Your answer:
**10:26**
